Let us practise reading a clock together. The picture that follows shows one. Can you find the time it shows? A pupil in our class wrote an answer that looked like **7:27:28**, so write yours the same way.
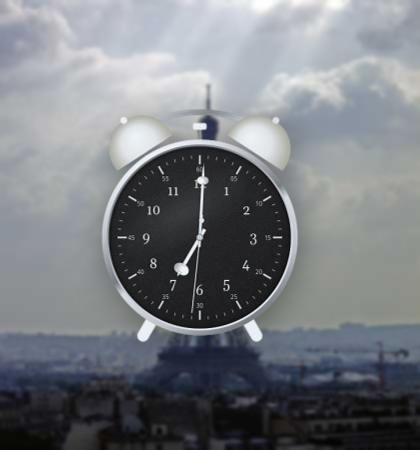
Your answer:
**7:00:31**
